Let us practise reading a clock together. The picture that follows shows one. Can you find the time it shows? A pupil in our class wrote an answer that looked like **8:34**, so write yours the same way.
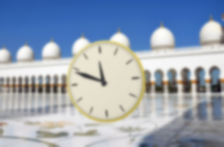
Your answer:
**11:49**
